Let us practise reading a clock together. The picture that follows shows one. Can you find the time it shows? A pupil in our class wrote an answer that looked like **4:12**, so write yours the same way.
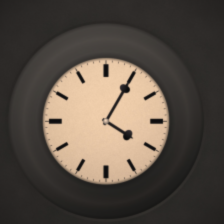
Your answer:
**4:05**
